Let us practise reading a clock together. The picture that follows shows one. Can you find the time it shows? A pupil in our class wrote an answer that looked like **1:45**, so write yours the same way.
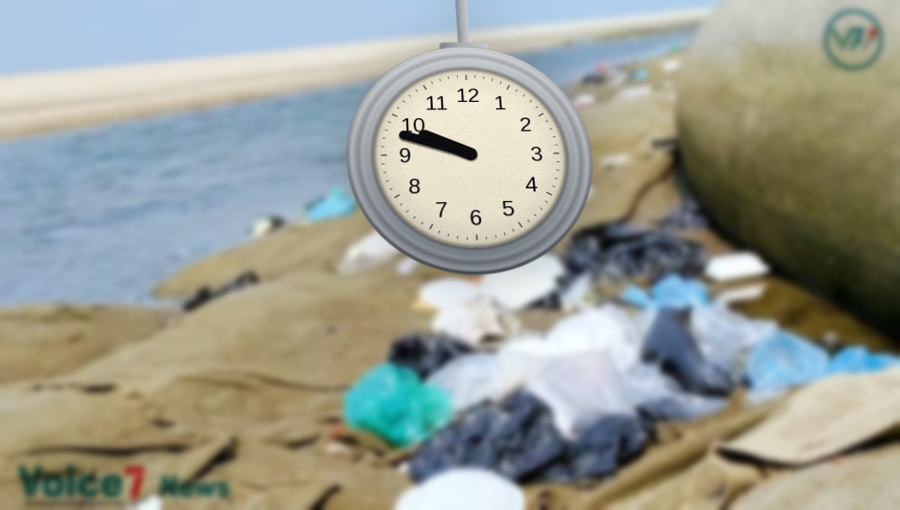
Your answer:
**9:48**
